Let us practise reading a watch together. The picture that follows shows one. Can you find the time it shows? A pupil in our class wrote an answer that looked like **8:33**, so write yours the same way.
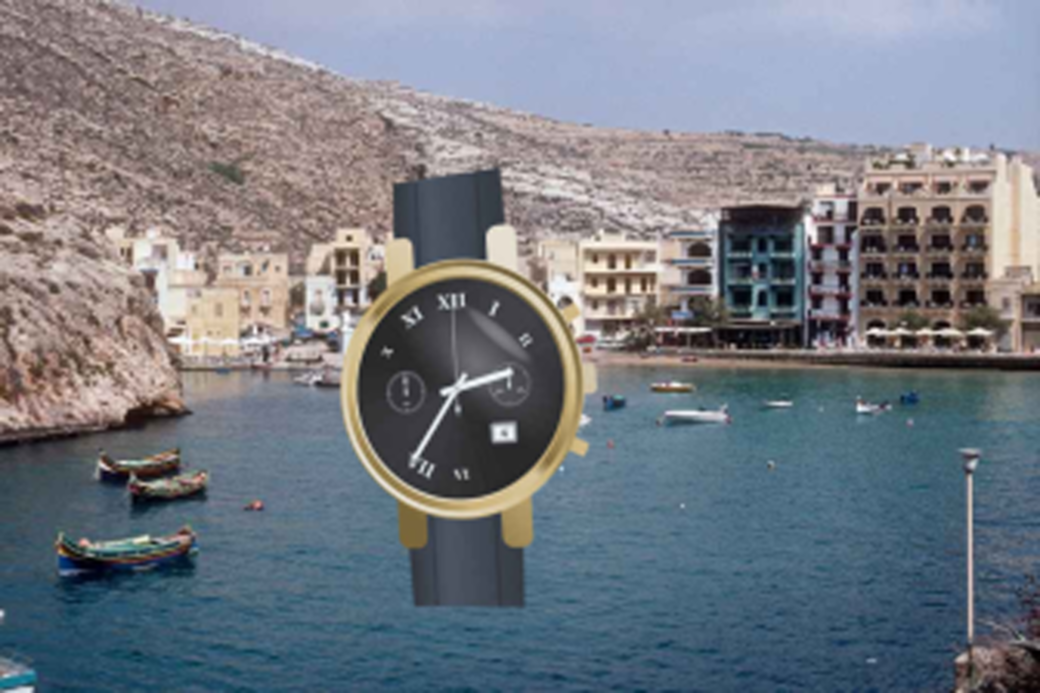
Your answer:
**2:36**
